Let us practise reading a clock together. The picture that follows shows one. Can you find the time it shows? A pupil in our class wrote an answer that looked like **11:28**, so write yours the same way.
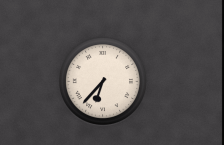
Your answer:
**6:37**
